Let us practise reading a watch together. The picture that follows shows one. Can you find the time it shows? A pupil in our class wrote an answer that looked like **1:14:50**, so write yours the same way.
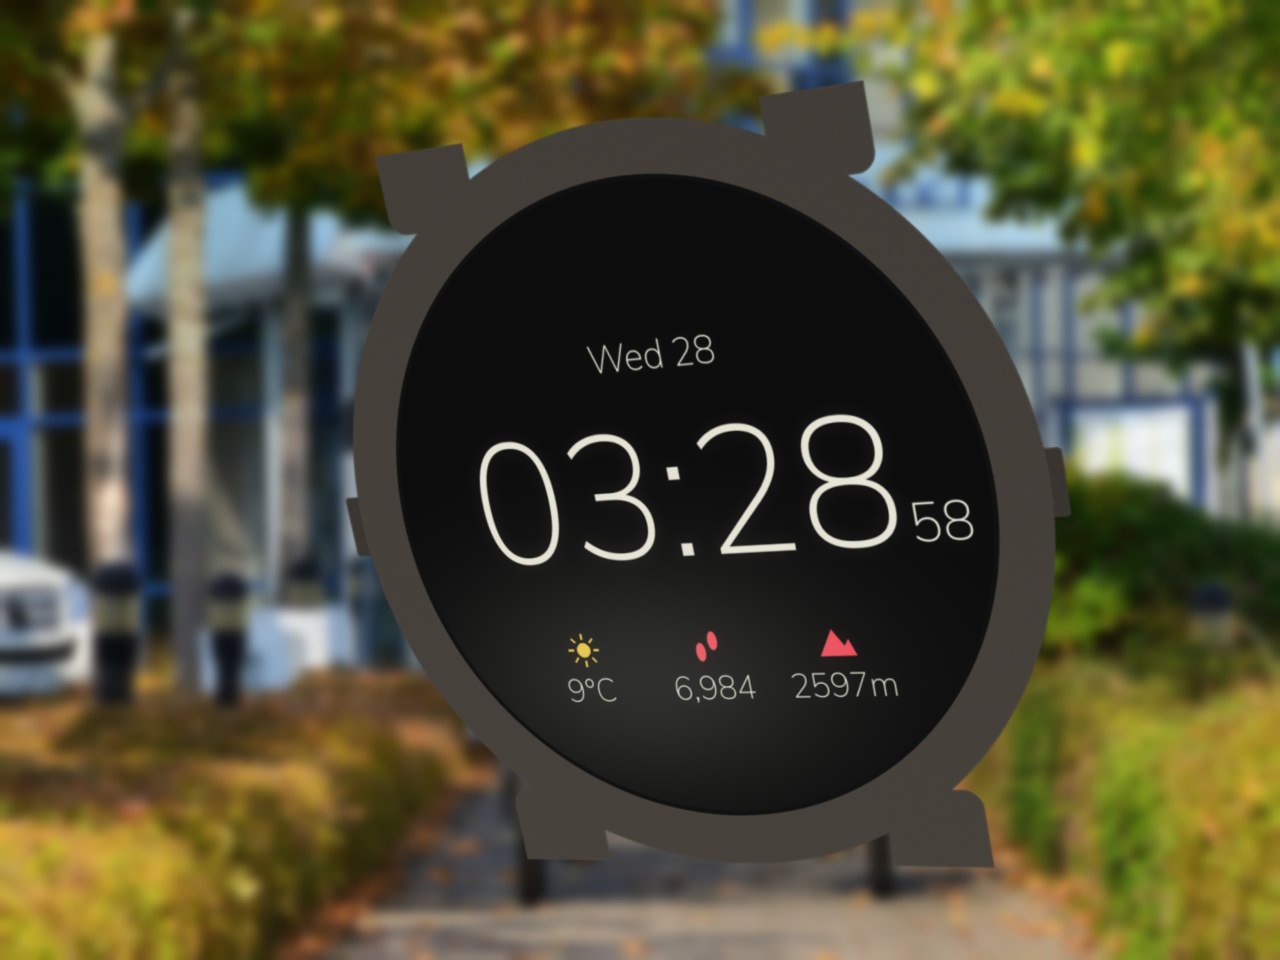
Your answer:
**3:28:58**
